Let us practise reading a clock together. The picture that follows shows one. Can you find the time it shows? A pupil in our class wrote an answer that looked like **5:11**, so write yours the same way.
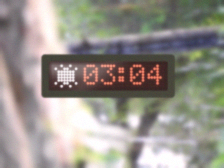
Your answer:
**3:04**
